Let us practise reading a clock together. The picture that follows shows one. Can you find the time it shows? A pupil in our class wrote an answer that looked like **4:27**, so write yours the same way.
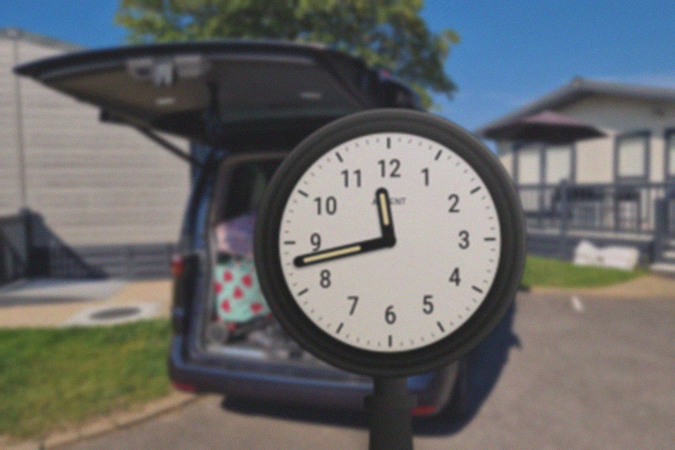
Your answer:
**11:43**
